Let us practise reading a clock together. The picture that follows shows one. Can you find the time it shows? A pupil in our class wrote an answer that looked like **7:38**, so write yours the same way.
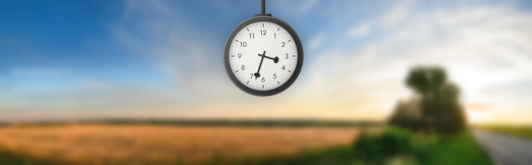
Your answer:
**3:33**
